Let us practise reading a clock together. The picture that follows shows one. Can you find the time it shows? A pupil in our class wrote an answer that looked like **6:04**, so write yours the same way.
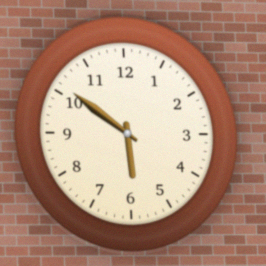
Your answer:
**5:51**
